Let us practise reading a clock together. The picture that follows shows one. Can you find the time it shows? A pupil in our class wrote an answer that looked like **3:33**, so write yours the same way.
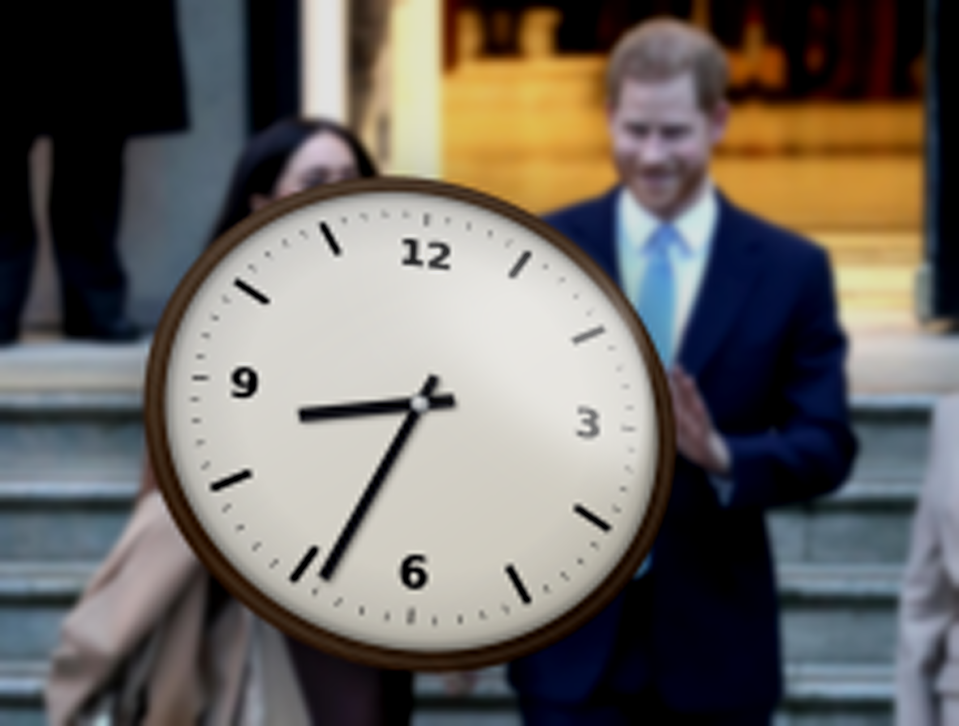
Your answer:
**8:34**
